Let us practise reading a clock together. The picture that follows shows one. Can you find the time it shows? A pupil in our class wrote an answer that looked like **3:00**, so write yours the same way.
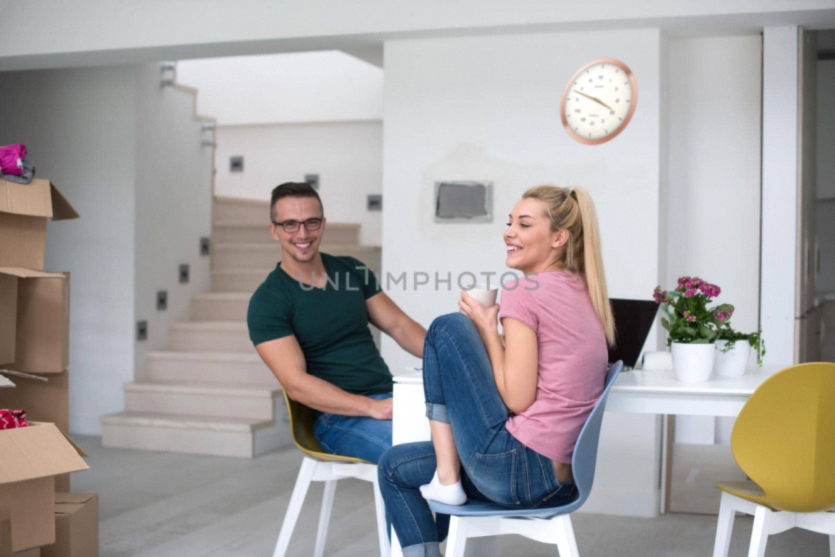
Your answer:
**3:48**
